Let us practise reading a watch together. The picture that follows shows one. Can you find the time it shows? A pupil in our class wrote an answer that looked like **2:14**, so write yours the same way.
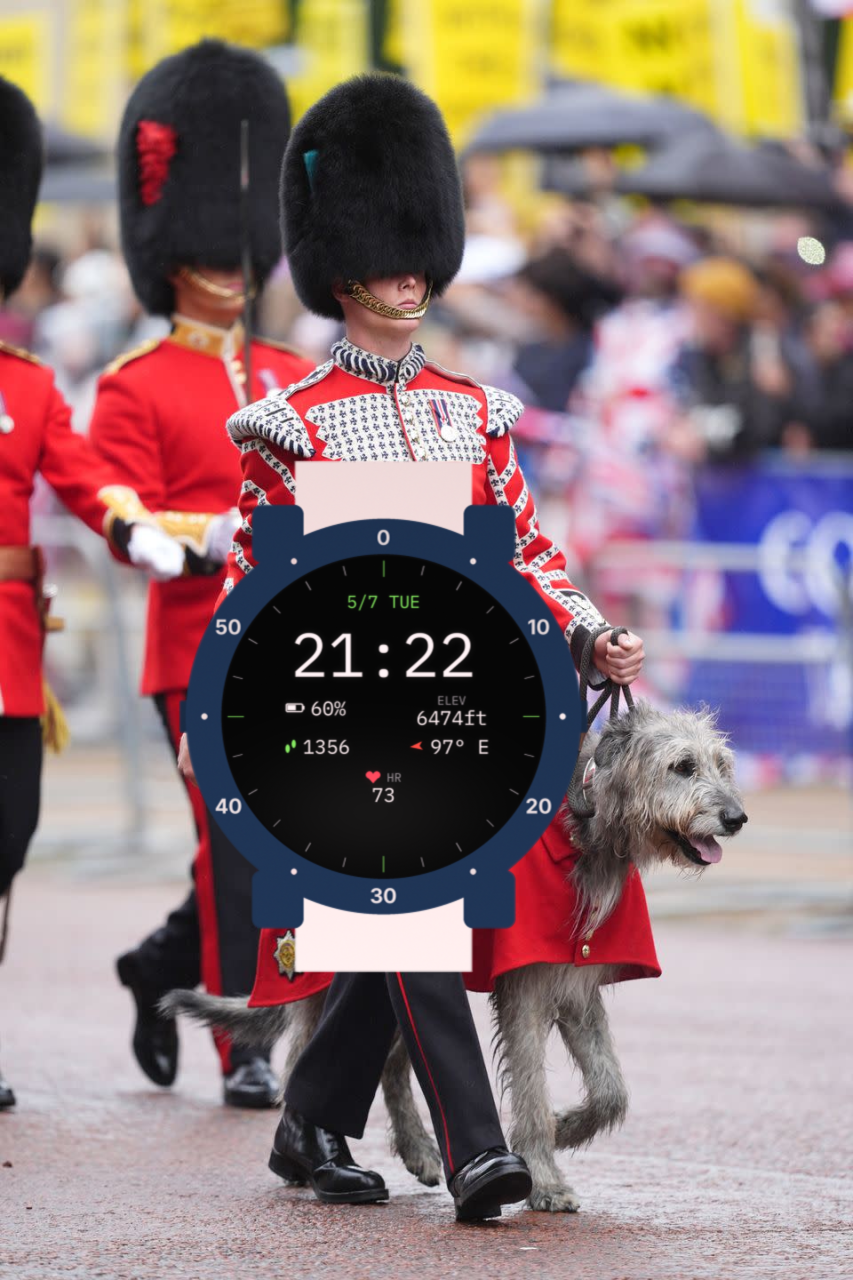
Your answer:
**21:22**
